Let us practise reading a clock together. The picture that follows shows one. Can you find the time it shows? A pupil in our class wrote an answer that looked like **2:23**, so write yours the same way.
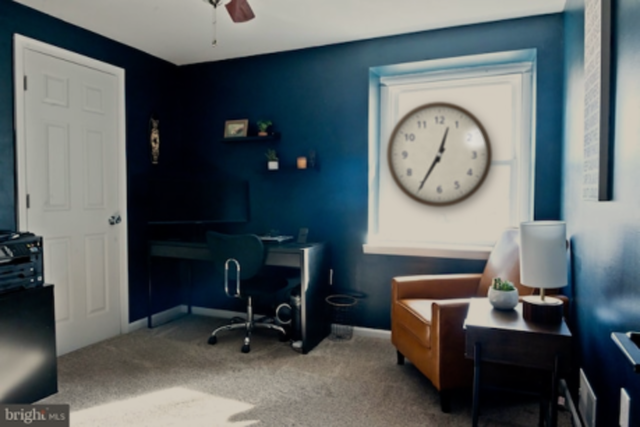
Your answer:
**12:35**
